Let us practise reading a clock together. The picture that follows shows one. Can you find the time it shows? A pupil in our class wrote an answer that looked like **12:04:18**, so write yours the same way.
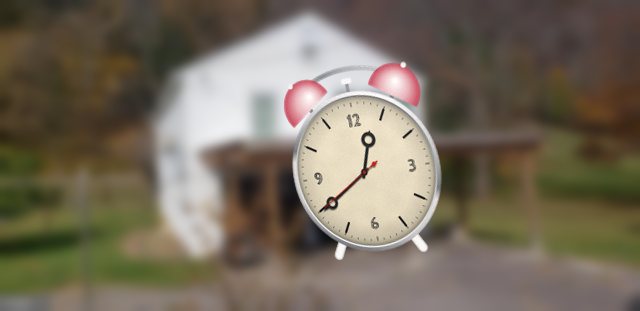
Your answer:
**12:39:40**
